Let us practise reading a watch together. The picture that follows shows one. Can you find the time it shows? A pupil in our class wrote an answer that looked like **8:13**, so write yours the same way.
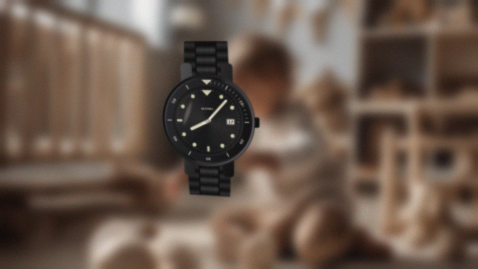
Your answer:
**8:07**
